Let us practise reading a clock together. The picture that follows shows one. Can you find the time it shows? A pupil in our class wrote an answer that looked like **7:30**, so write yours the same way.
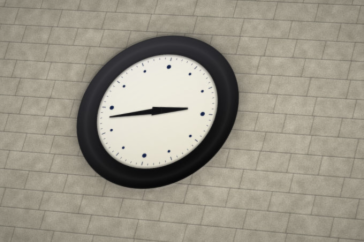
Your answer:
**2:43**
